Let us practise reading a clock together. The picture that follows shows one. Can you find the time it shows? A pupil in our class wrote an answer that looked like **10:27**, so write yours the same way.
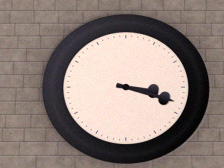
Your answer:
**3:18**
